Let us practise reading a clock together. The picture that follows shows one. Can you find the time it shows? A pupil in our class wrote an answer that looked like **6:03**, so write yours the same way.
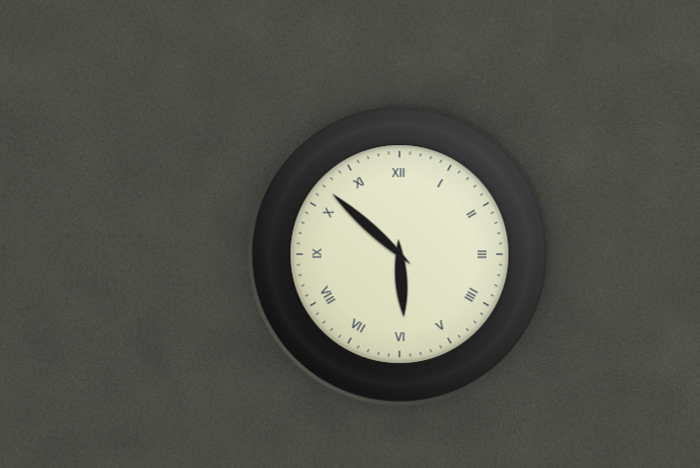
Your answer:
**5:52**
